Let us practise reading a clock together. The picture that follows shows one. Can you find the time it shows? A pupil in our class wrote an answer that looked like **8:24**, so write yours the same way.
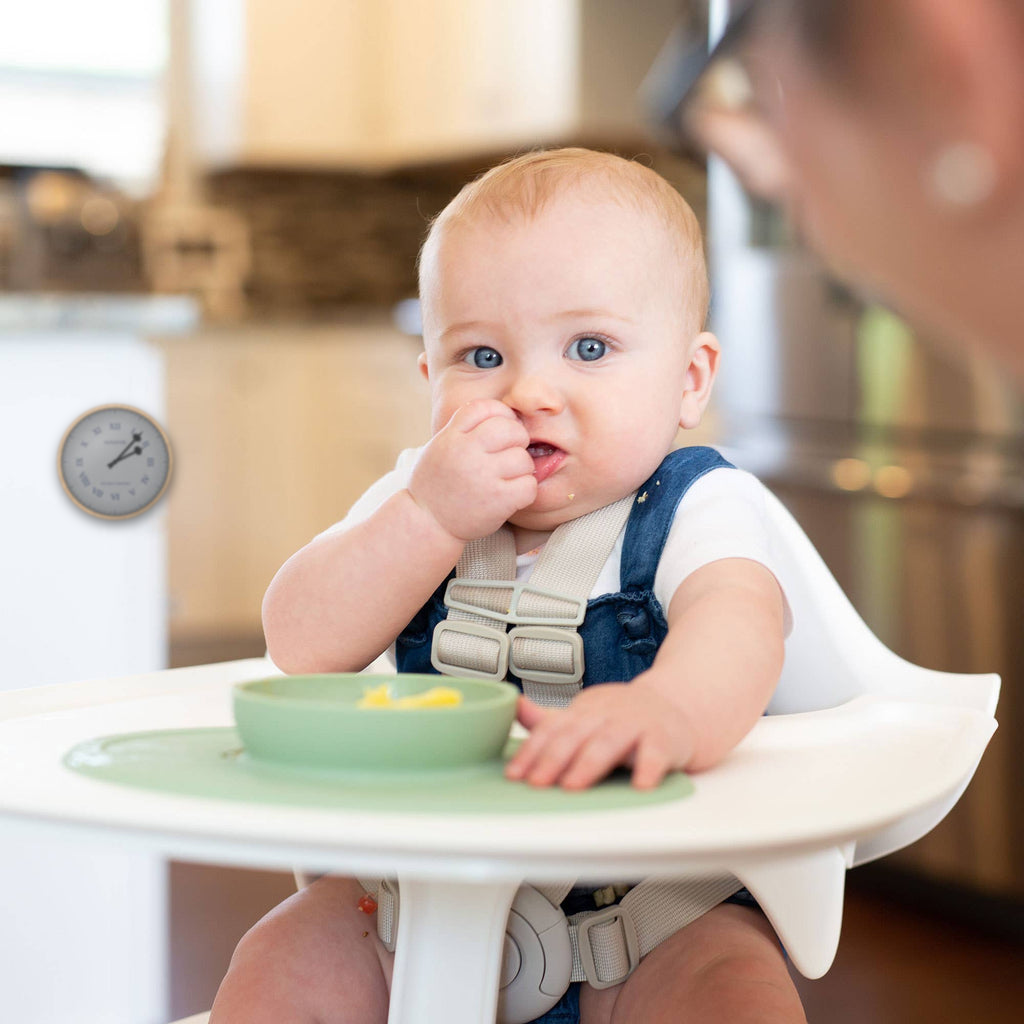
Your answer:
**2:07**
